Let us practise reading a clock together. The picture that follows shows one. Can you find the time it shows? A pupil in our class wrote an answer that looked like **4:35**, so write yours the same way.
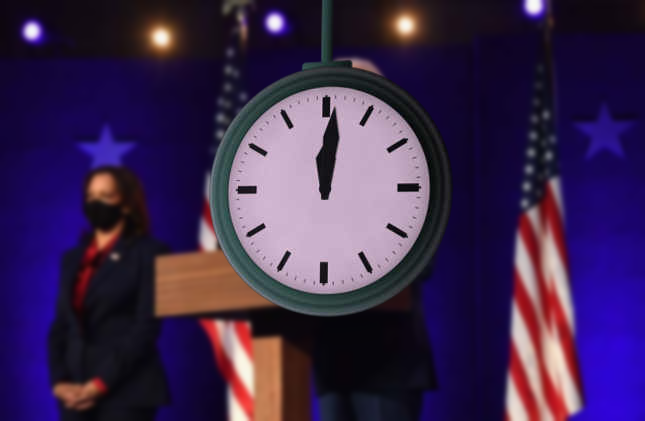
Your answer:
**12:01**
